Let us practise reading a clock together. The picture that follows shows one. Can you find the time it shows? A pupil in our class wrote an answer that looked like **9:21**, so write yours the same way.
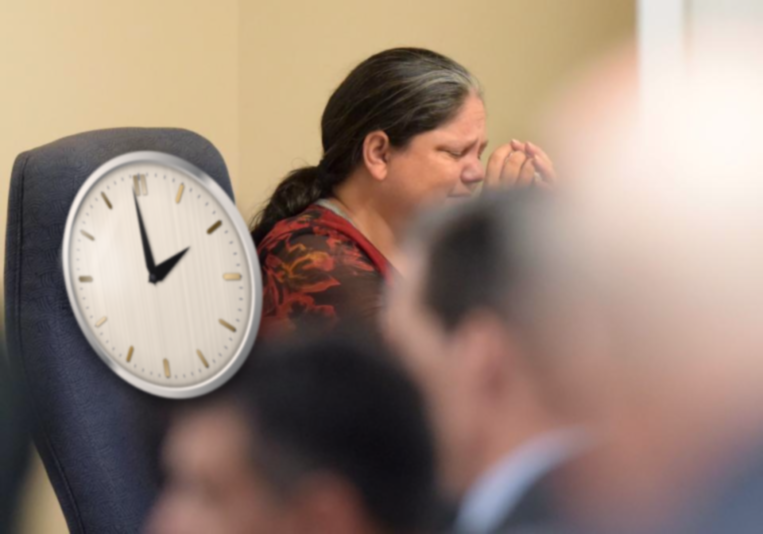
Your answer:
**1:59**
